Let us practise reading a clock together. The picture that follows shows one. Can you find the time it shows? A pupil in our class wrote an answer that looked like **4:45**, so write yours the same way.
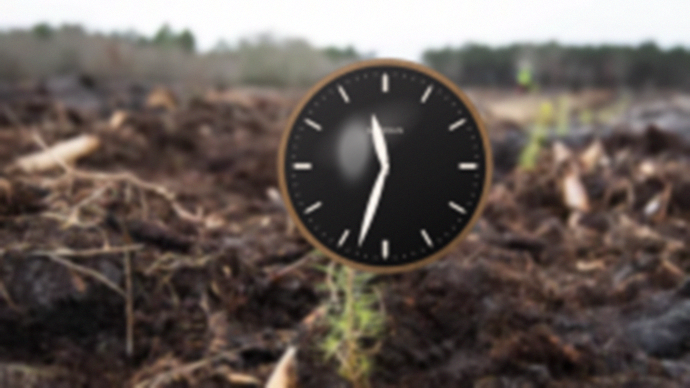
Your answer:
**11:33**
